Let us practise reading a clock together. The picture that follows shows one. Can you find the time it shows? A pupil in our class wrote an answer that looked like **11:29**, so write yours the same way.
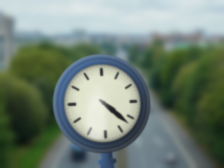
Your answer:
**4:22**
